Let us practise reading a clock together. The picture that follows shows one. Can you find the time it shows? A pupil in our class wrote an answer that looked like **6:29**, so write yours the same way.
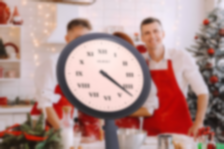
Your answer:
**4:22**
